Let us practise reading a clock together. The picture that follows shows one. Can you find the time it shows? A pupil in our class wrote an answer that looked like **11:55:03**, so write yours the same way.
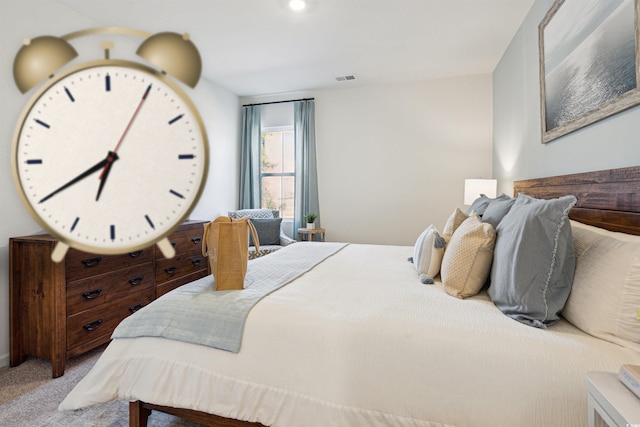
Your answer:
**6:40:05**
